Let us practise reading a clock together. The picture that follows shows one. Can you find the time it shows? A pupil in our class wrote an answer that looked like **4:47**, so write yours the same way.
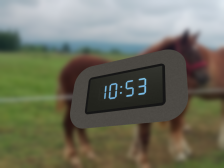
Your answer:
**10:53**
